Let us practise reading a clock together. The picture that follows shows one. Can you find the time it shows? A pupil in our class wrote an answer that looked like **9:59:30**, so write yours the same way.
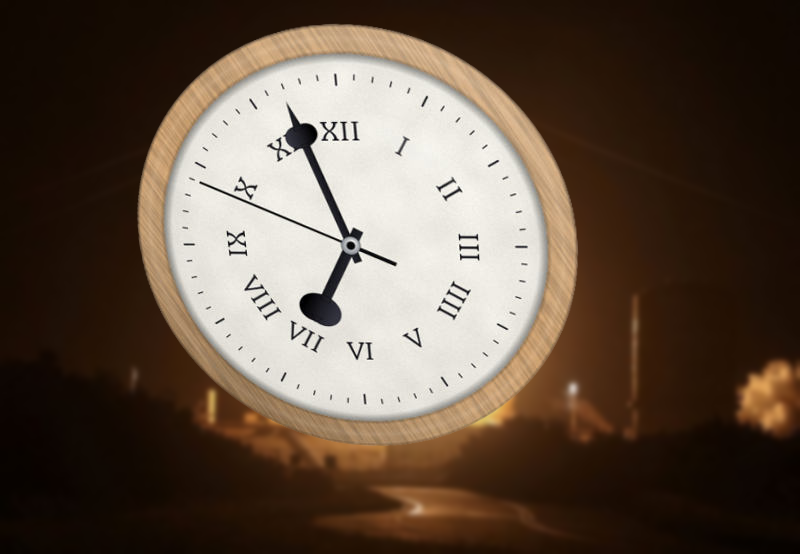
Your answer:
**6:56:49**
